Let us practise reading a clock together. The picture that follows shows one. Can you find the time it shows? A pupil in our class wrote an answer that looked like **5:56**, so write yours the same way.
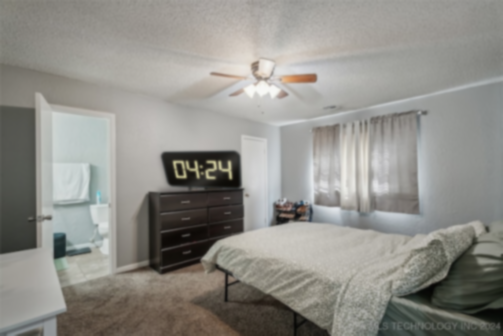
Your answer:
**4:24**
